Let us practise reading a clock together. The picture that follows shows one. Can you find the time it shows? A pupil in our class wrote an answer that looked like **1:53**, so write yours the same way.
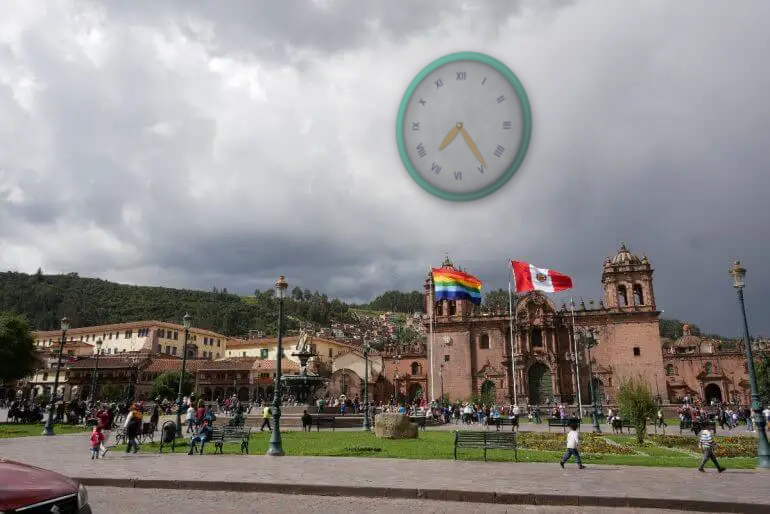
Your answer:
**7:24**
